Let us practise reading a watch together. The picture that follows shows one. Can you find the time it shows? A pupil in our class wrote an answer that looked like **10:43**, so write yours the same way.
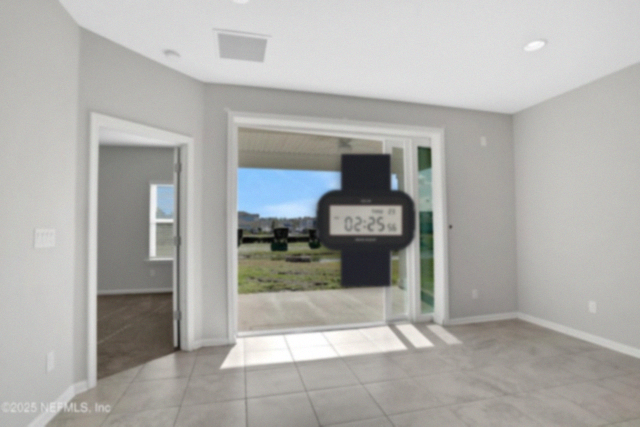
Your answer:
**2:25**
